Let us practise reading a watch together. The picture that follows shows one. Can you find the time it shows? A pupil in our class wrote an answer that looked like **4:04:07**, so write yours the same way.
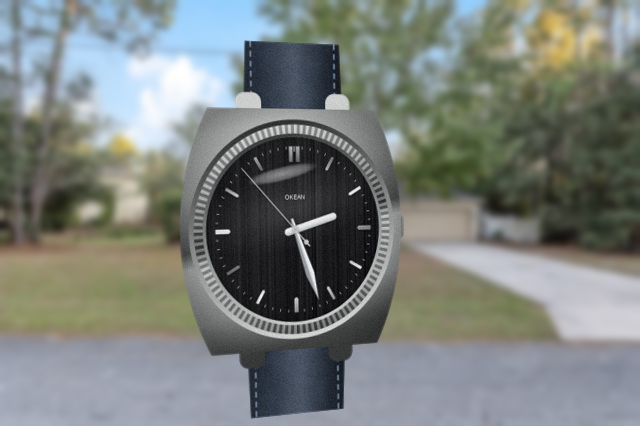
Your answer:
**2:26:53**
